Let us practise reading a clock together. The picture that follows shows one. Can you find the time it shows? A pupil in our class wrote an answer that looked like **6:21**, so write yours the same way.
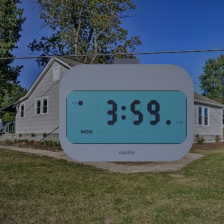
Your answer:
**3:59**
